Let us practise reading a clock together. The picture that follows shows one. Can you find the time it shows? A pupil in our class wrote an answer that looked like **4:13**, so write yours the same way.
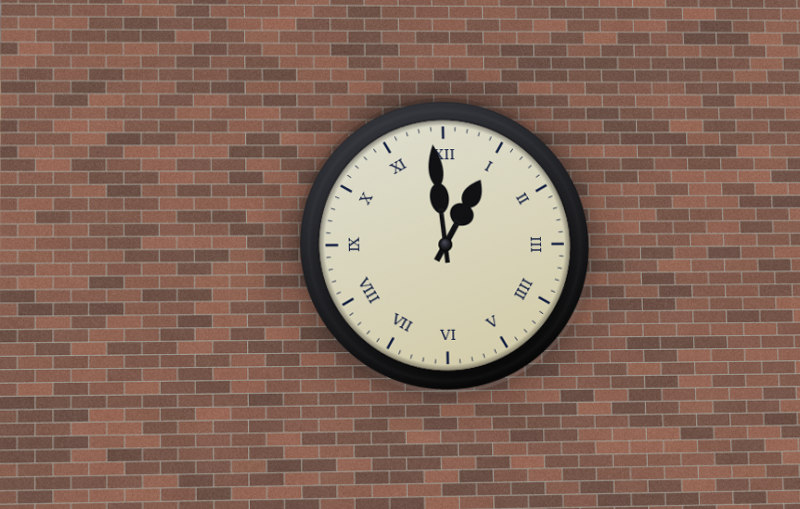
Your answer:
**12:59**
